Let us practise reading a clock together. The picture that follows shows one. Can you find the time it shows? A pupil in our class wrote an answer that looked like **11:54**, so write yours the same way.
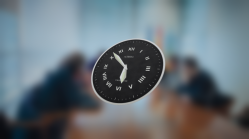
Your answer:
**5:52**
